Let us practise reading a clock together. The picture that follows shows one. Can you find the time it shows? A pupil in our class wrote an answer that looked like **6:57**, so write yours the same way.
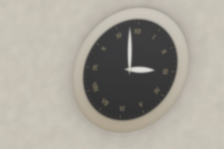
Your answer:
**2:58**
